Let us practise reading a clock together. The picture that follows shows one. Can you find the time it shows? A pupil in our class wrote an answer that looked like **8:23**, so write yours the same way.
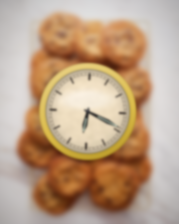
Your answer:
**6:19**
